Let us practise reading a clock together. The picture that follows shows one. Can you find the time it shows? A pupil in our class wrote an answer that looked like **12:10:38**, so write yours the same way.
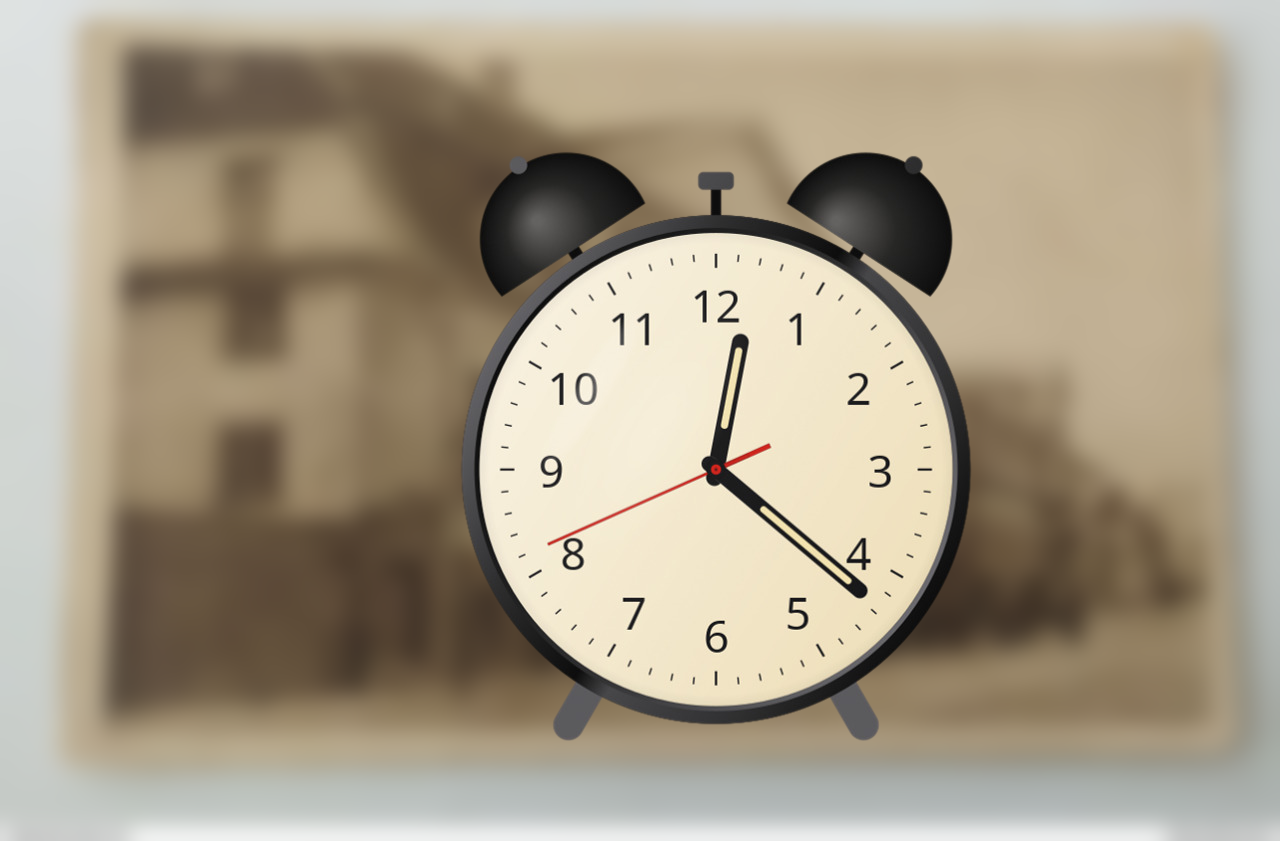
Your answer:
**12:21:41**
